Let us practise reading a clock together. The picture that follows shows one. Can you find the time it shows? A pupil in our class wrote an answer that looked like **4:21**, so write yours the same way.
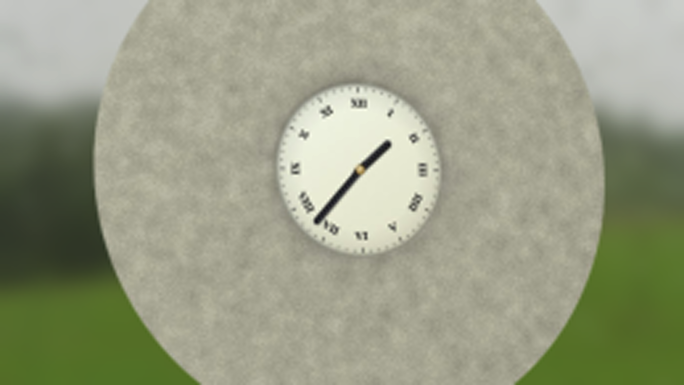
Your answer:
**1:37**
